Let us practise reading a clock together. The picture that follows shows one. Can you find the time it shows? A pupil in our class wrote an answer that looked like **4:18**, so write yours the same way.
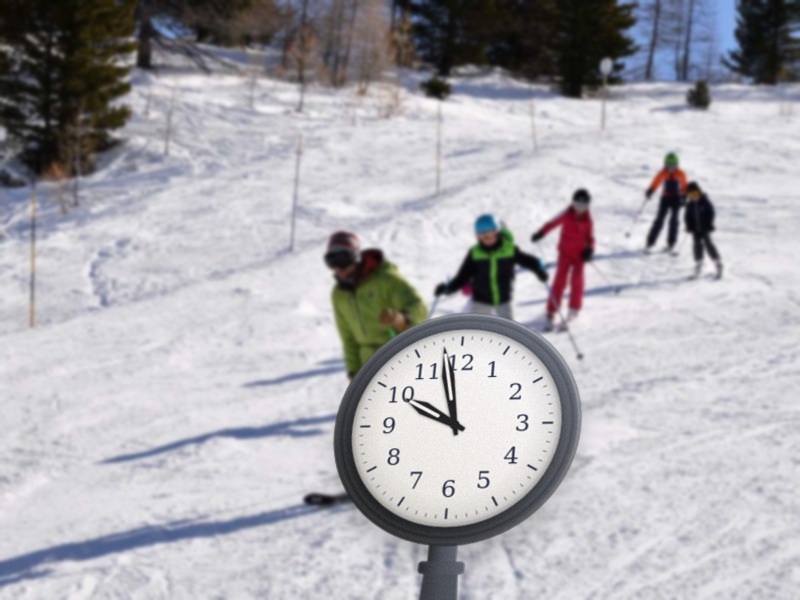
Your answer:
**9:58**
